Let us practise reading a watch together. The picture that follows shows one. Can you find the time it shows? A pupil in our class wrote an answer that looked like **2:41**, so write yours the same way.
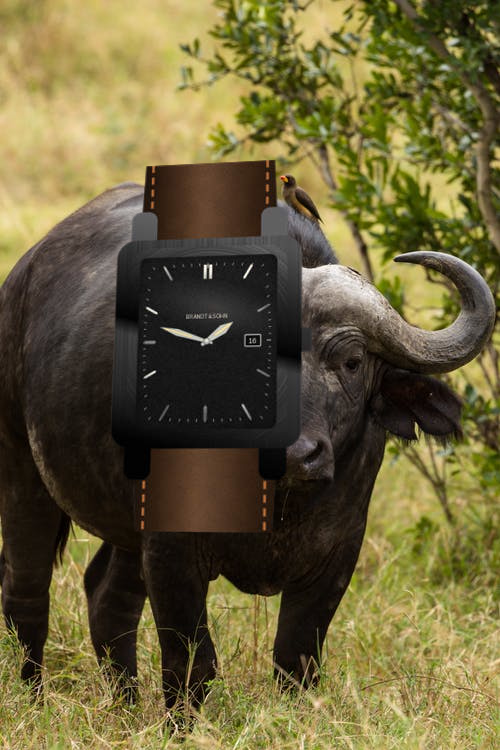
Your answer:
**1:48**
